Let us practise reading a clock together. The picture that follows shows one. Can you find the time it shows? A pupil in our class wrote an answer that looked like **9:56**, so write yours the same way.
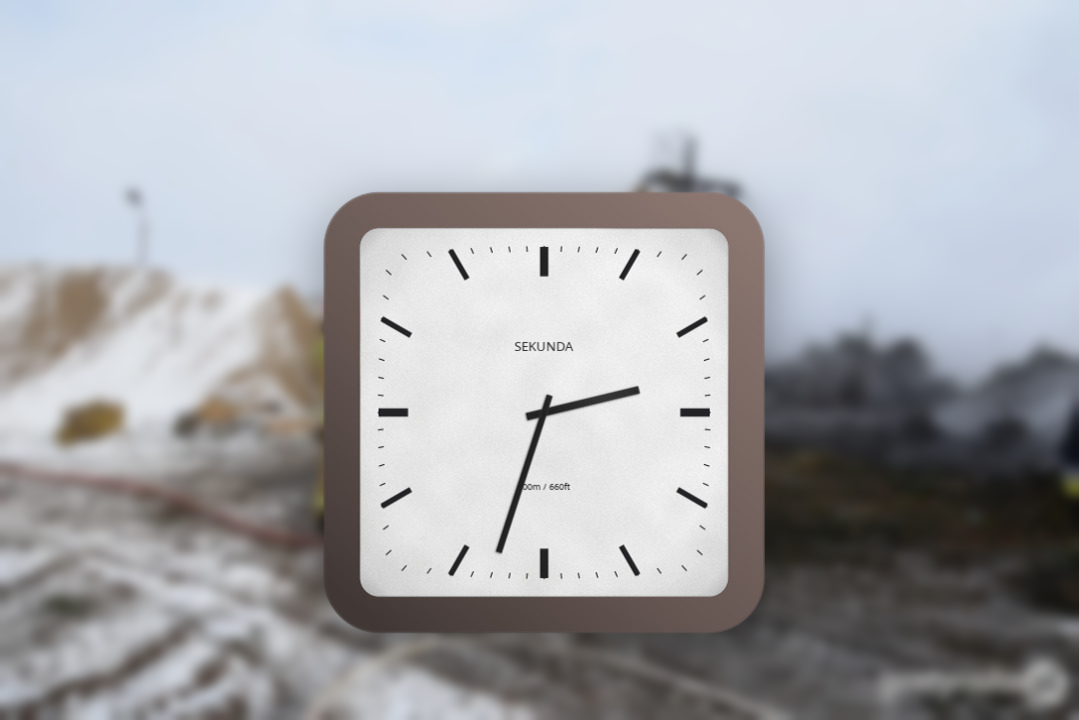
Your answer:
**2:33**
